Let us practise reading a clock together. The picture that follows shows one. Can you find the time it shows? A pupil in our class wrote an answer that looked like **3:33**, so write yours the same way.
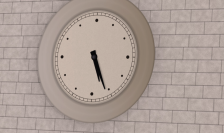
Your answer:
**5:26**
